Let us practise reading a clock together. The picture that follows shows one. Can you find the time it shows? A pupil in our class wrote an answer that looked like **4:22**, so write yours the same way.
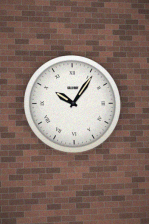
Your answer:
**10:06**
